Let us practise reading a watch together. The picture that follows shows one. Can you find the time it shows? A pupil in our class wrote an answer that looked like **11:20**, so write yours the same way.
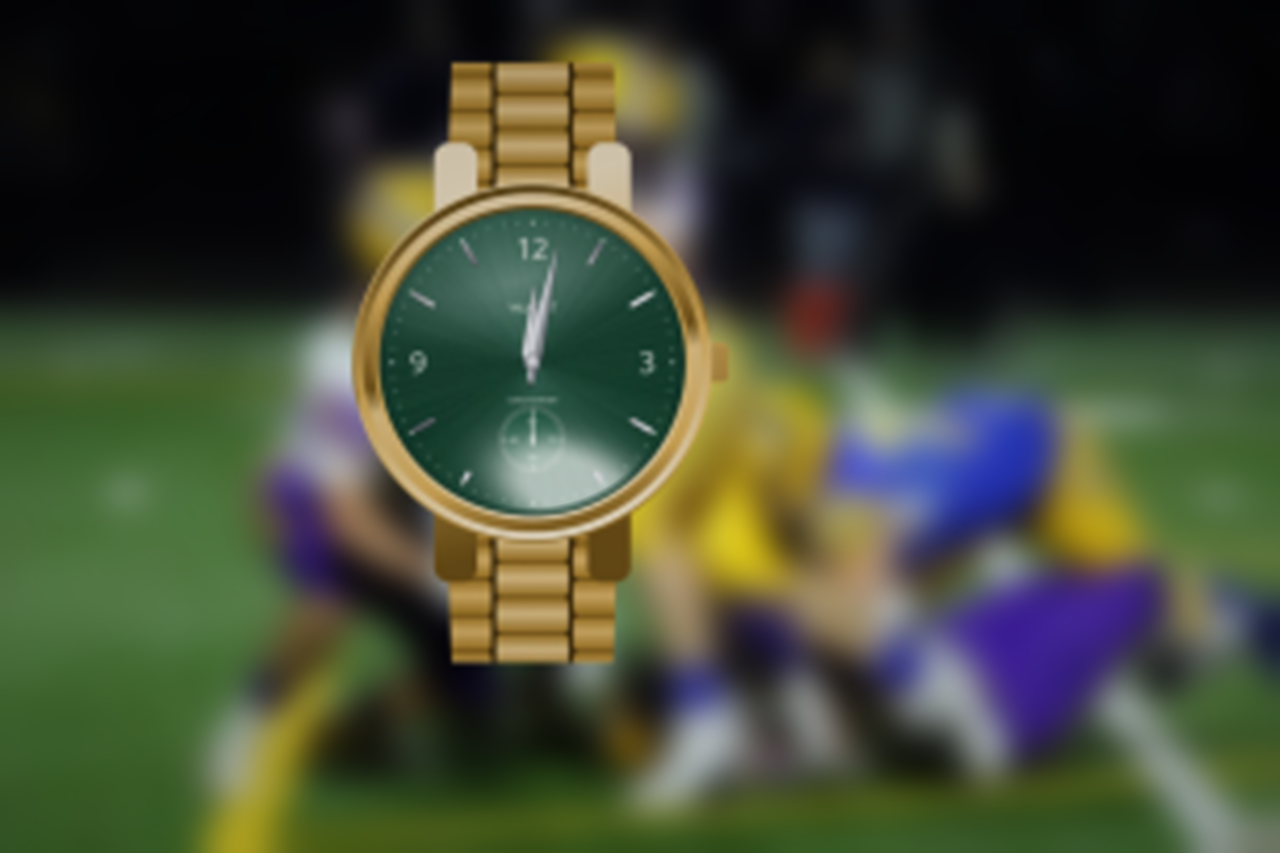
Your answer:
**12:02**
